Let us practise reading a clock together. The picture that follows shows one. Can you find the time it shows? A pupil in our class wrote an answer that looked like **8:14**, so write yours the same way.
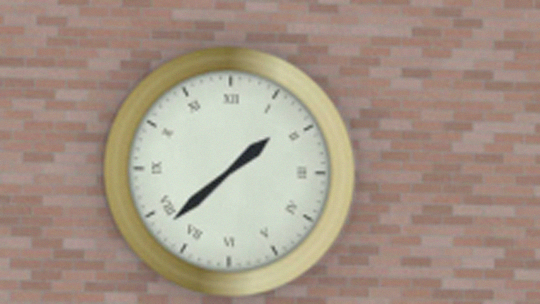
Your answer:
**1:38**
